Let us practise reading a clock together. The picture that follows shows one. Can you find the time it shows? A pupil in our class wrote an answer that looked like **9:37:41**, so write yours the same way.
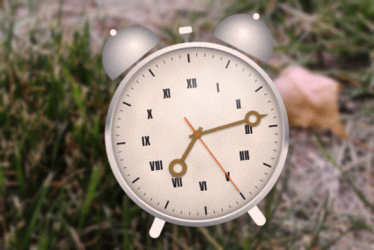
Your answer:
**7:13:25**
